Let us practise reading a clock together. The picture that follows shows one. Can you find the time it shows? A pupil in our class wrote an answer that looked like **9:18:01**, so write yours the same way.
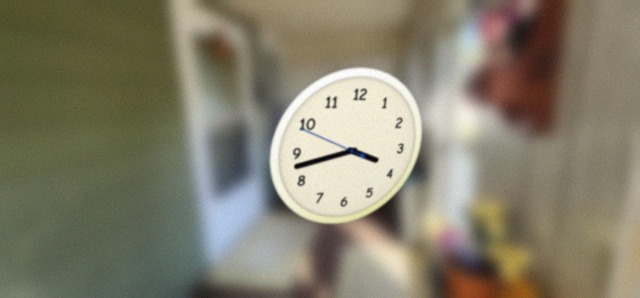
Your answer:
**3:42:49**
